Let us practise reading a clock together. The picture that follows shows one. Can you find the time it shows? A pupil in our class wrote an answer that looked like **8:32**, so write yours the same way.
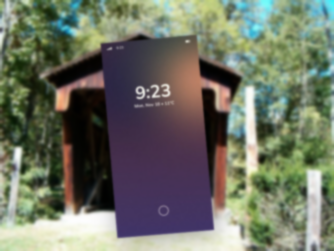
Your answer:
**9:23**
